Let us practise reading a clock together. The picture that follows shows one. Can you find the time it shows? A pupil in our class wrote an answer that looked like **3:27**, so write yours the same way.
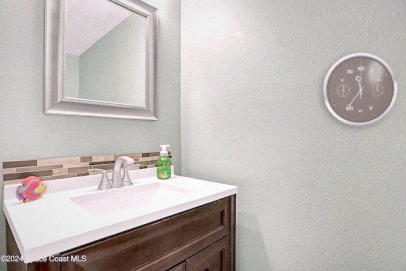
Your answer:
**11:36**
